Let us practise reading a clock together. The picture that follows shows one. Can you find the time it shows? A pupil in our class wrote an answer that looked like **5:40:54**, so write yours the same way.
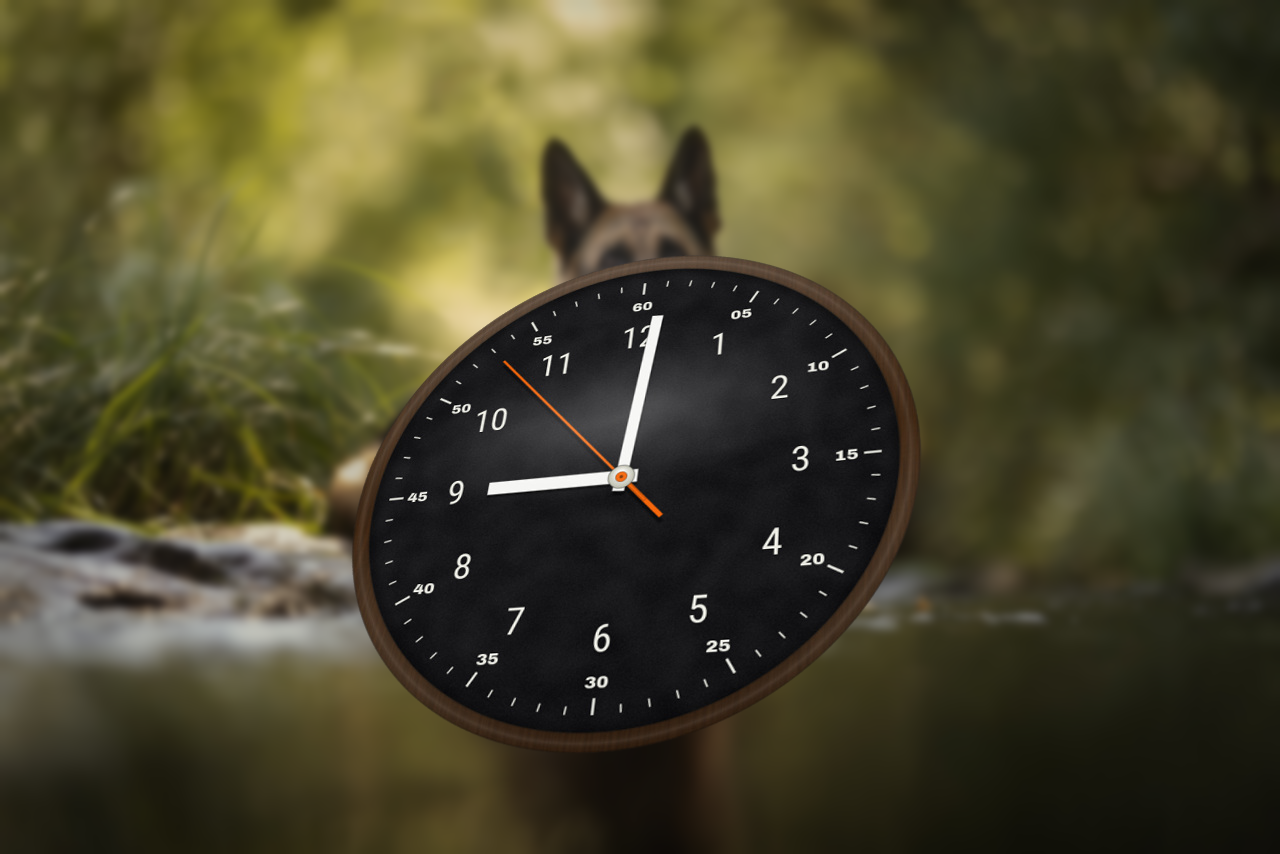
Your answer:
**9:00:53**
